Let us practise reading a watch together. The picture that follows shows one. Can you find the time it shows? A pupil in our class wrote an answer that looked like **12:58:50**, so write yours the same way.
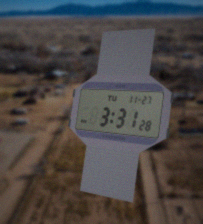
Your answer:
**3:31:28**
